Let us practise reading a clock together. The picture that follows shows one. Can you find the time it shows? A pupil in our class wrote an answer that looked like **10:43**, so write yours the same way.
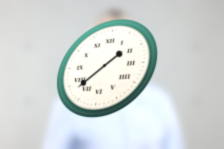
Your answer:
**1:38**
